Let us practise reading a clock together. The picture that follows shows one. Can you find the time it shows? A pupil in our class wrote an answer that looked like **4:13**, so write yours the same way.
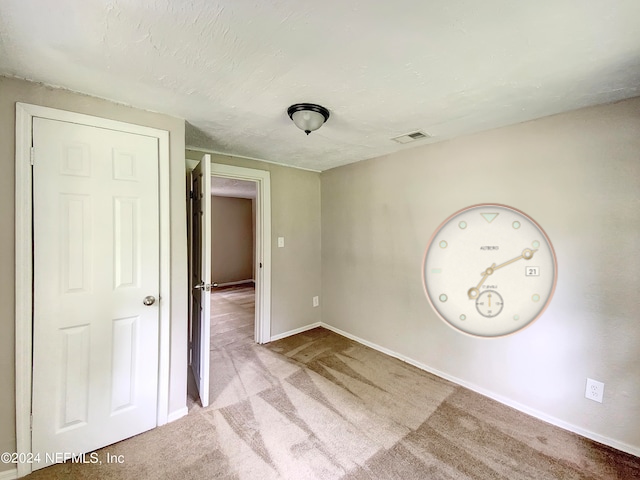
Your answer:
**7:11**
